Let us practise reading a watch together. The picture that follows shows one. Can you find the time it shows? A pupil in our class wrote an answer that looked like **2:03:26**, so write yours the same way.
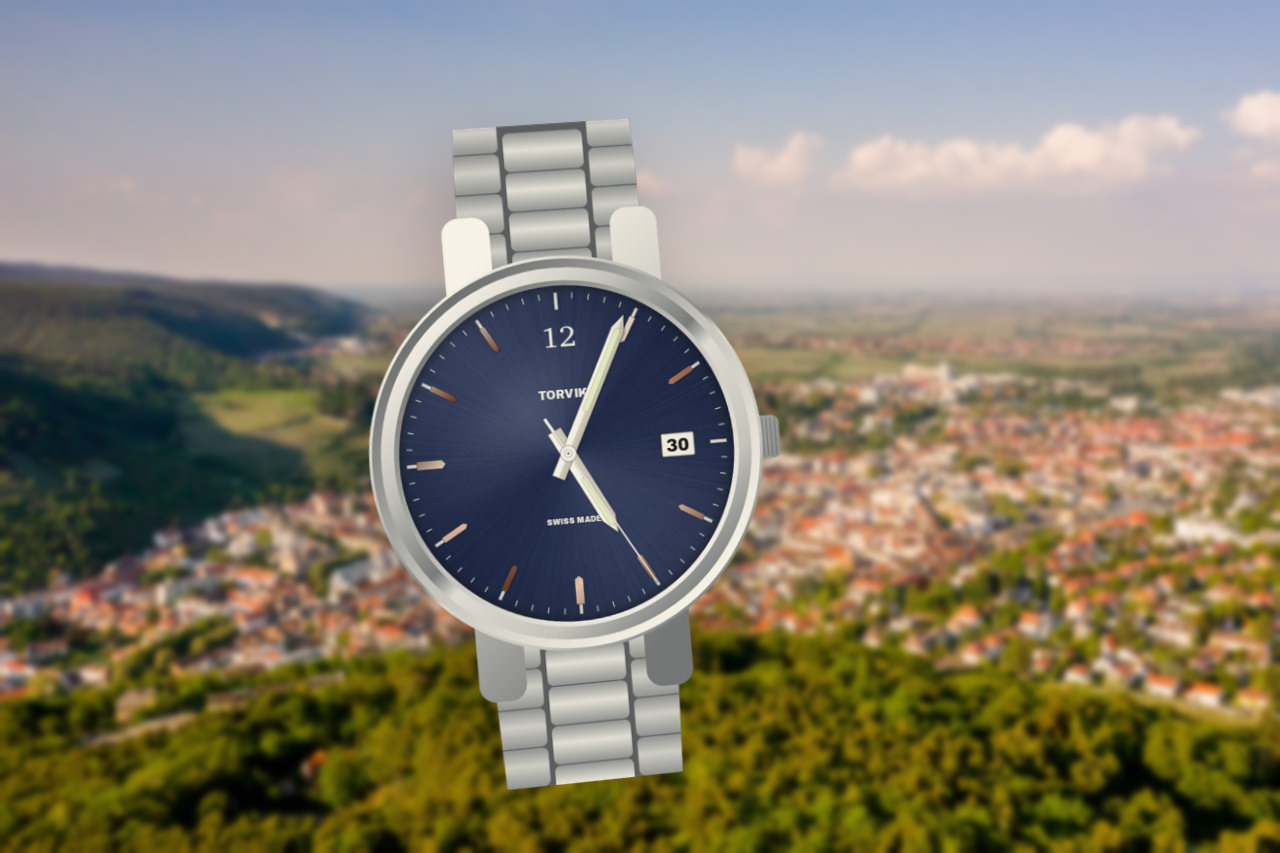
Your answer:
**5:04:25**
